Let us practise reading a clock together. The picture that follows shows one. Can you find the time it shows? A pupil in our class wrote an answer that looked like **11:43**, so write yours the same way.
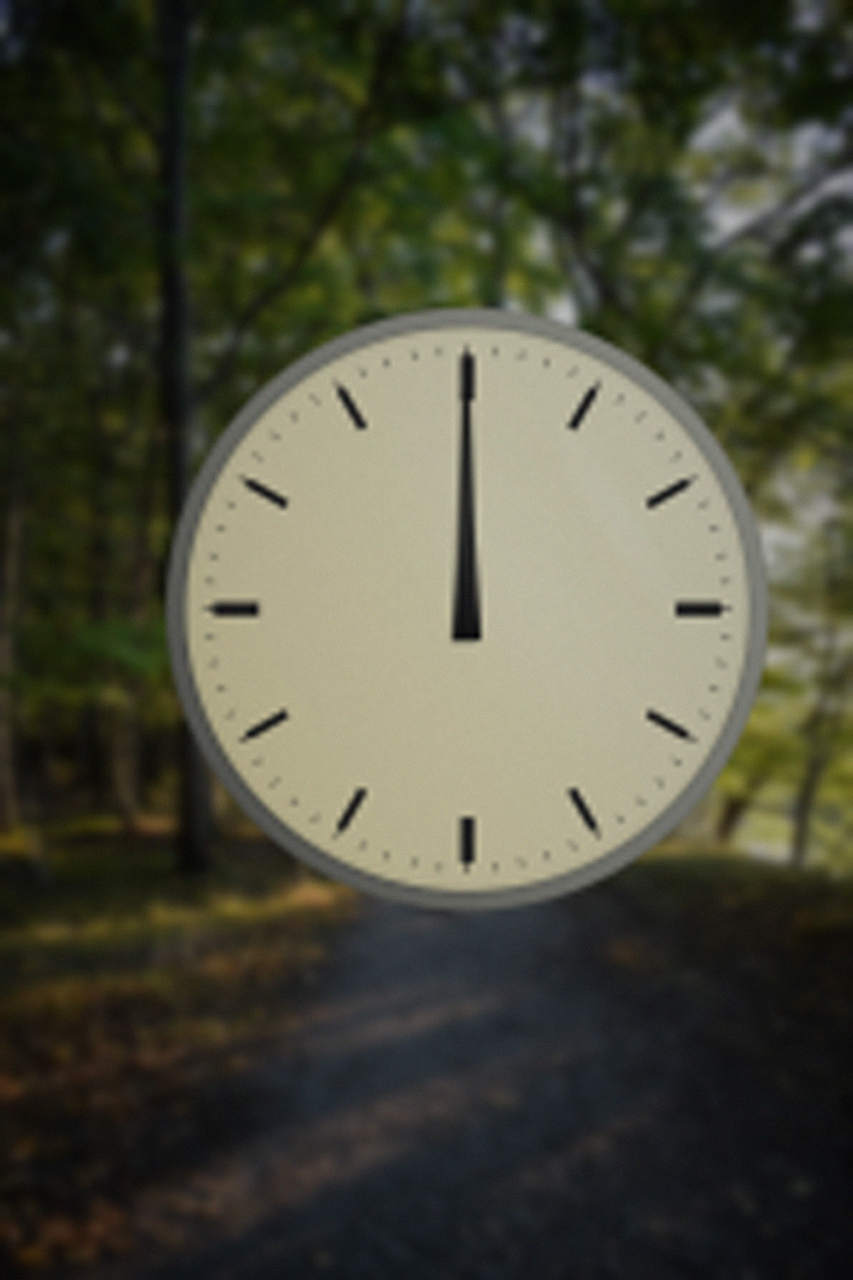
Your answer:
**12:00**
